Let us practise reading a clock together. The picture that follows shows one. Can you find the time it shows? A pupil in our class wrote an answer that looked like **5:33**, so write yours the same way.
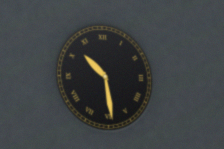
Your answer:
**10:29**
